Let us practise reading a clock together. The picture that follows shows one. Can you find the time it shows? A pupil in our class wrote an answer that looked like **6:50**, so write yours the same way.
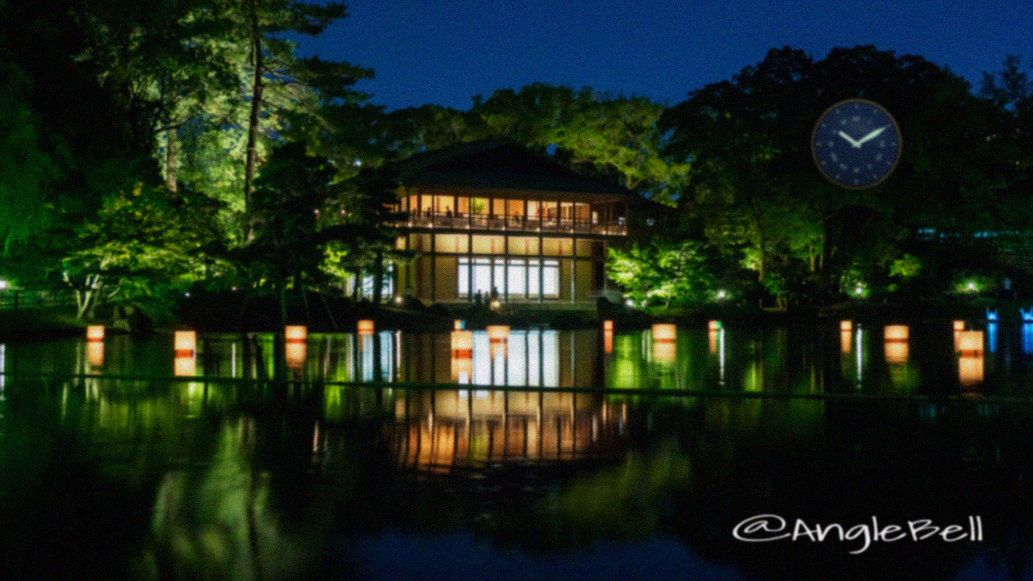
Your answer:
**10:10**
